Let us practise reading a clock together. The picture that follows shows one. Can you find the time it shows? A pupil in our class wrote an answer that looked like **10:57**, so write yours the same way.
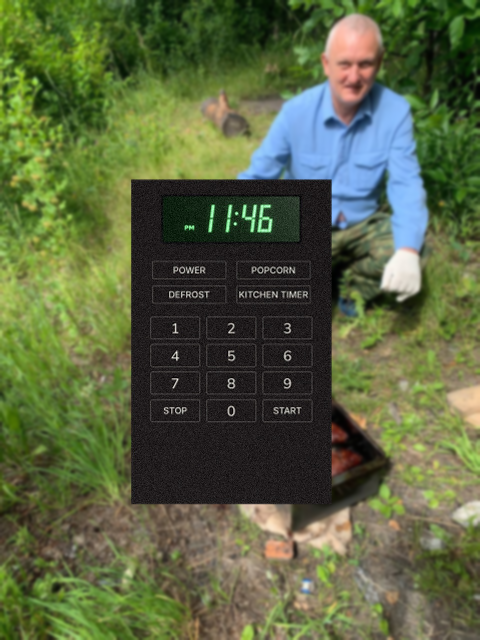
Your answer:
**11:46**
